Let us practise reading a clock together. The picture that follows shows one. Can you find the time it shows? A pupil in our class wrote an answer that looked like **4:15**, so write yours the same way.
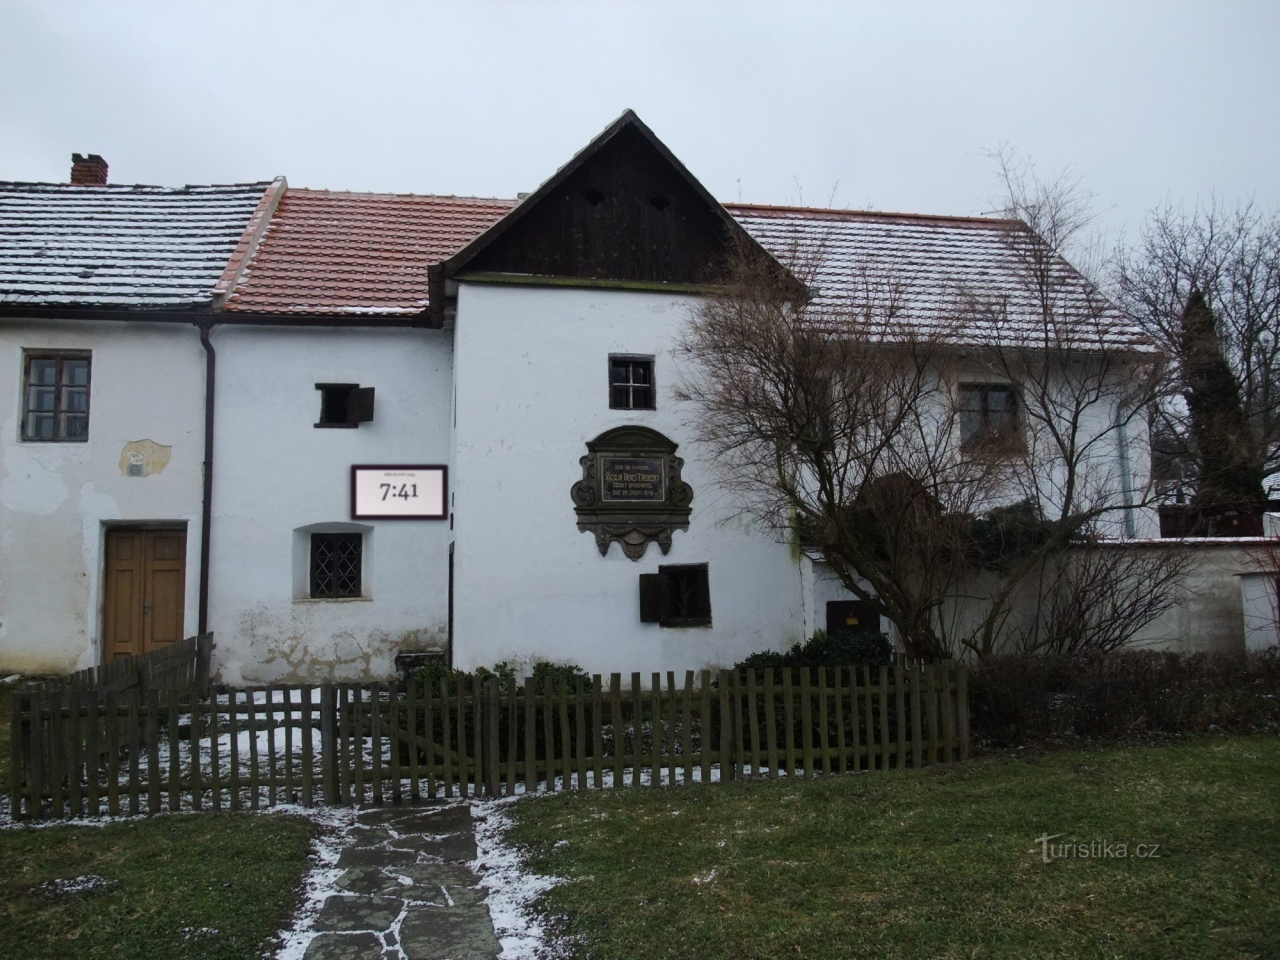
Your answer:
**7:41**
